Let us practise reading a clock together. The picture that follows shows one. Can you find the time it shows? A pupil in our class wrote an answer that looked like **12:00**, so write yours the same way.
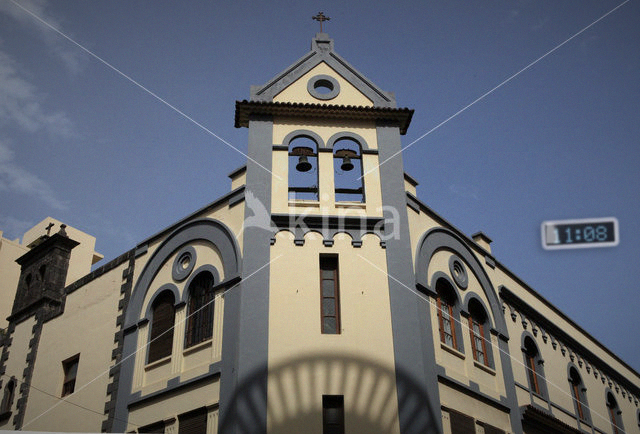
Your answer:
**11:08**
